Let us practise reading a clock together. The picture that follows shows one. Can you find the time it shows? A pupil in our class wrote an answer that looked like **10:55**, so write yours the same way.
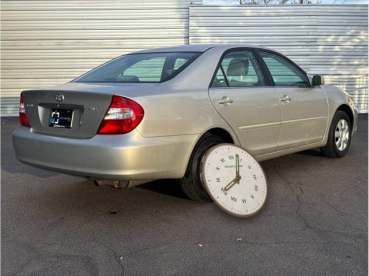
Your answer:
**8:03**
